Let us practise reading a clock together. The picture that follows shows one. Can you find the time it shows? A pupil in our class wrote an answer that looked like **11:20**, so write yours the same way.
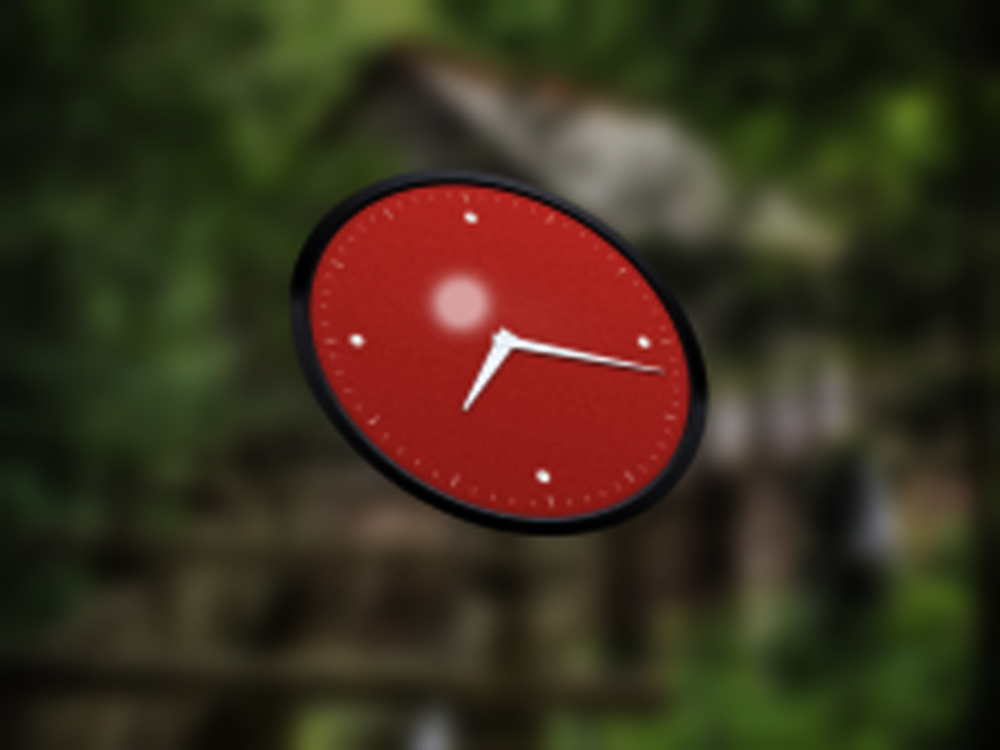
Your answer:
**7:17**
